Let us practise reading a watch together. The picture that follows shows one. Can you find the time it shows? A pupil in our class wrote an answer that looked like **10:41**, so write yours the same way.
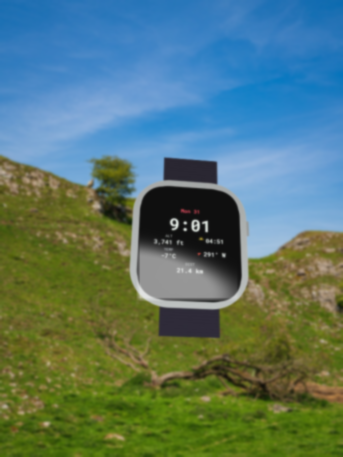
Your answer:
**9:01**
